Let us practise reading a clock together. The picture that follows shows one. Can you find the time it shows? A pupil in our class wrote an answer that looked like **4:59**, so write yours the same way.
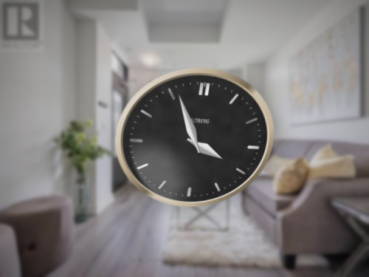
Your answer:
**3:56**
